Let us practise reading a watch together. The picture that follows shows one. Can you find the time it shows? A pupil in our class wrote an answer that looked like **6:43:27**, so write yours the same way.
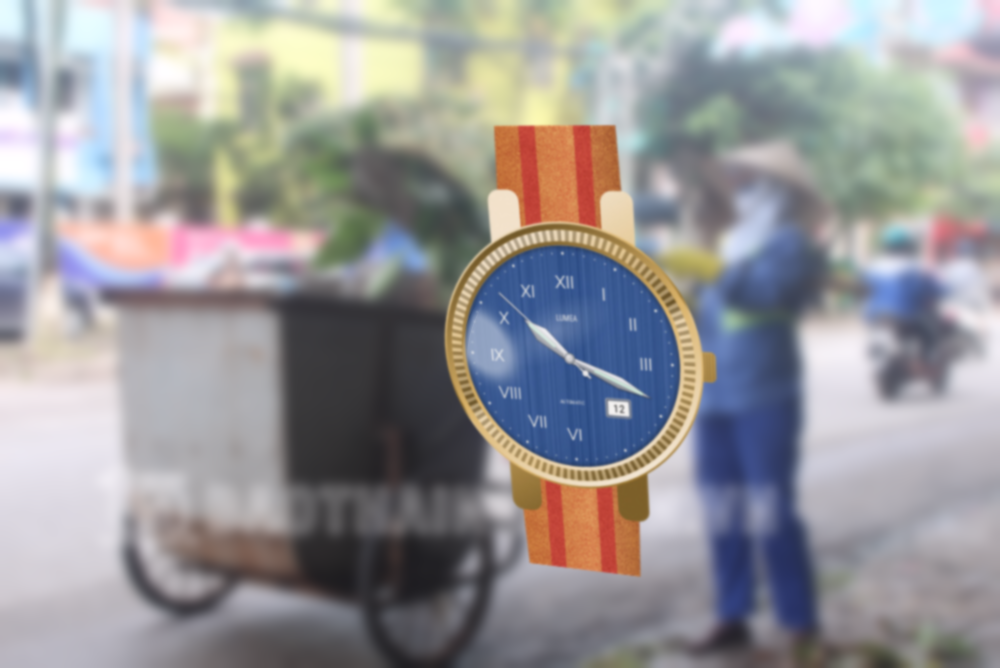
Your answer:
**10:18:52**
